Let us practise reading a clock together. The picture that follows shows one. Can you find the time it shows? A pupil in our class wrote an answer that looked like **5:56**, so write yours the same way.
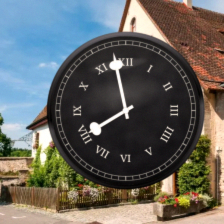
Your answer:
**7:58**
